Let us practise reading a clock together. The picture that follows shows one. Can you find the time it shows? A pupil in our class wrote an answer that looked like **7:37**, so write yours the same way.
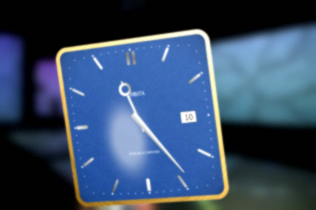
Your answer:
**11:24**
